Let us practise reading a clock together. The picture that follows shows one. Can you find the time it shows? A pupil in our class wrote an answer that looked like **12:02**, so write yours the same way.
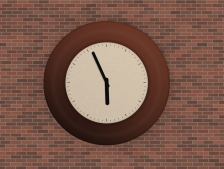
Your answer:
**5:56**
